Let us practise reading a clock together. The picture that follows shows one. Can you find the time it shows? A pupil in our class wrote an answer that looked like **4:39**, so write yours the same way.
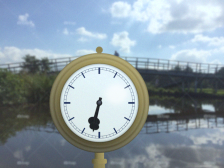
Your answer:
**6:32**
